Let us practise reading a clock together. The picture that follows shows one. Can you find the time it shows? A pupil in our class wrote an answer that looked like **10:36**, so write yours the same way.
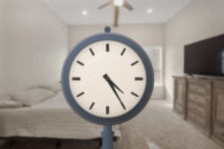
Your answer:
**4:25**
